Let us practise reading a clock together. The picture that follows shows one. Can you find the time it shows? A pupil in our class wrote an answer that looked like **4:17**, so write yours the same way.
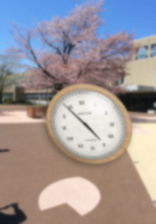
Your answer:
**4:54**
